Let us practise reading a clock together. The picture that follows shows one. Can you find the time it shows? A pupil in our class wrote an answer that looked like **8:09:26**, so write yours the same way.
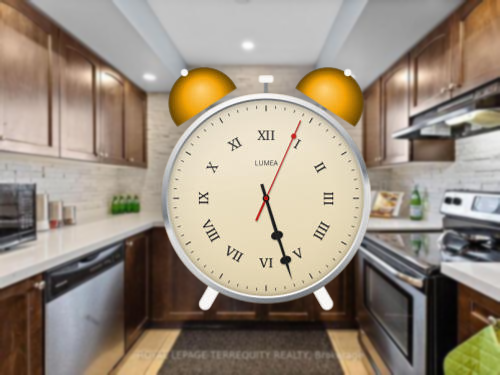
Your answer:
**5:27:04**
